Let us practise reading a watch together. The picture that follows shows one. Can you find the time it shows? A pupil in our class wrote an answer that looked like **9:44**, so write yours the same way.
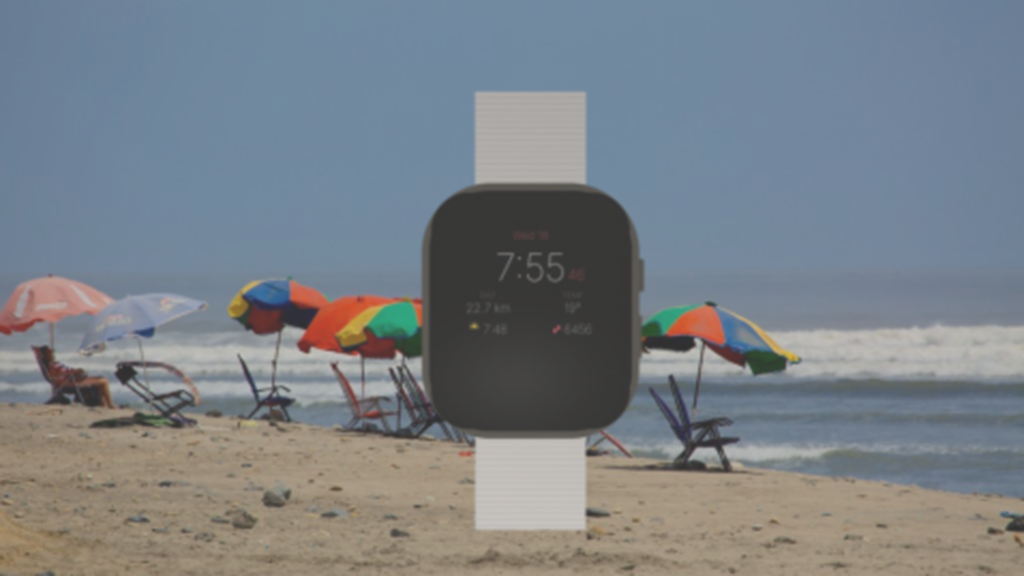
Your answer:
**7:55**
